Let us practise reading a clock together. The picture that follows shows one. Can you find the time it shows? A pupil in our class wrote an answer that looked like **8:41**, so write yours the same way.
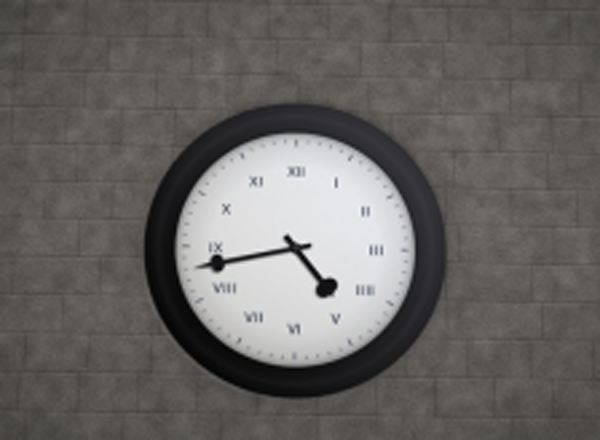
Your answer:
**4:43**
